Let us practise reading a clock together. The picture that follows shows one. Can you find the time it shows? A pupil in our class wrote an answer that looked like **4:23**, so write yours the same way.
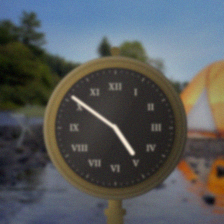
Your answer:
**4:51**
